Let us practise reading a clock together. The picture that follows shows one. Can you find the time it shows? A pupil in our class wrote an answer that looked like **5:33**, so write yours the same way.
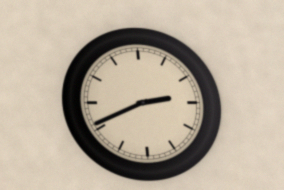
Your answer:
**2:41**
